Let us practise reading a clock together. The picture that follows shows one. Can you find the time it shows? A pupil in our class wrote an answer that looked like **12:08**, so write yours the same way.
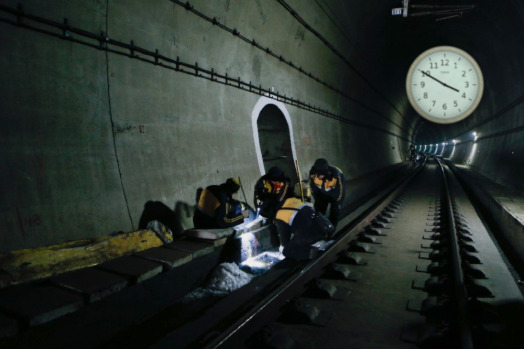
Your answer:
**3:50**
